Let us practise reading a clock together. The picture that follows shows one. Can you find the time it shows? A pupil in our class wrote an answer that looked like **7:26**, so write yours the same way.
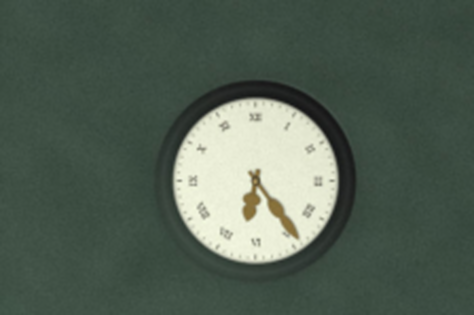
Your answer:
**6:24**
